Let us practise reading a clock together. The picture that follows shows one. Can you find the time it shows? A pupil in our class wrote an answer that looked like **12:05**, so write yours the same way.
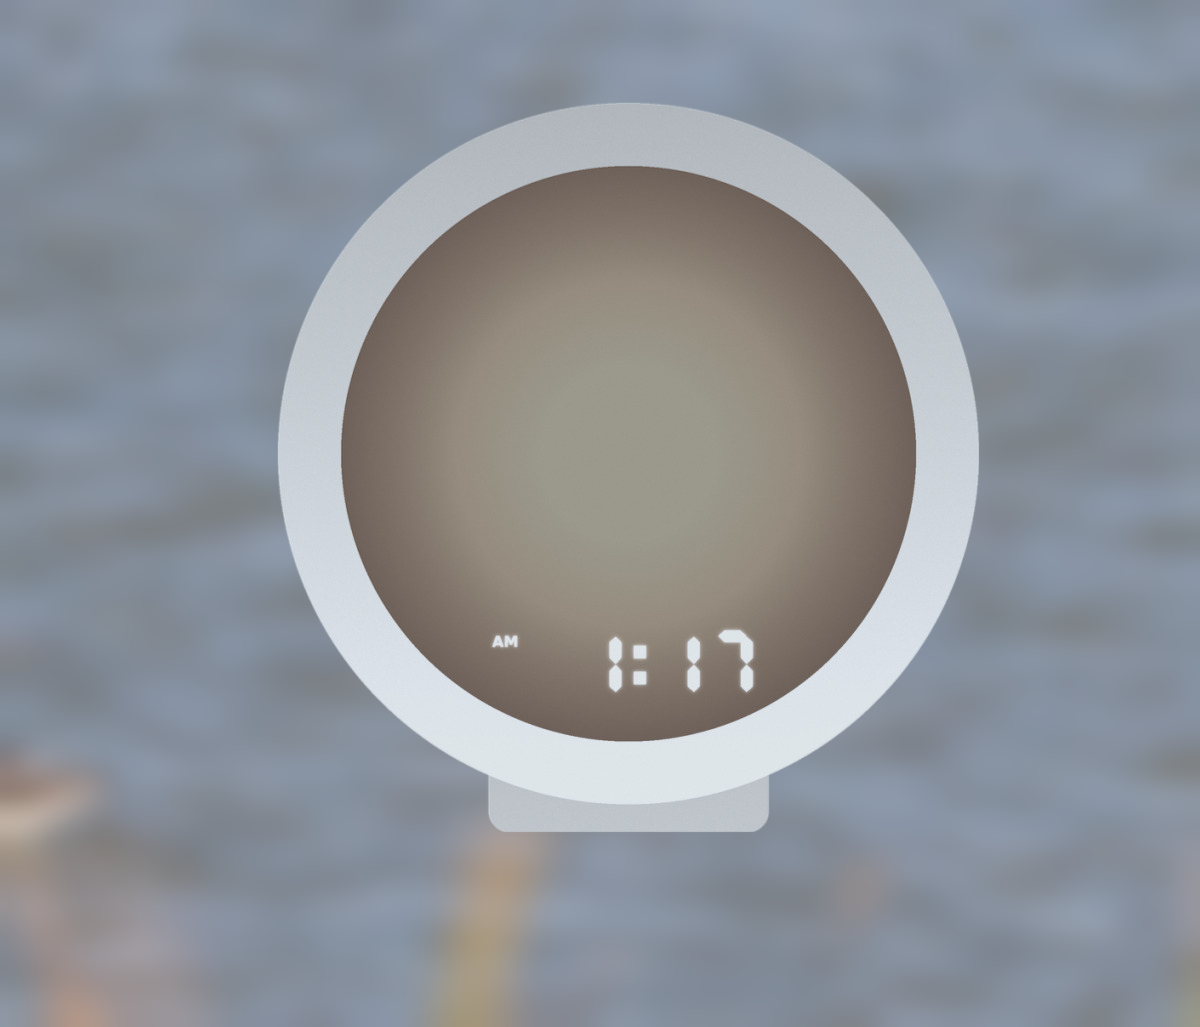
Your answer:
**1:17**
